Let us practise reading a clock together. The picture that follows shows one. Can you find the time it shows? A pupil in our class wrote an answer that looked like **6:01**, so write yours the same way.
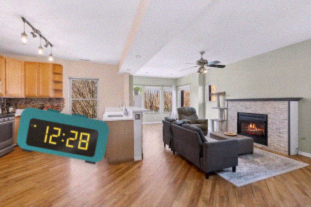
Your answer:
**12:28**
